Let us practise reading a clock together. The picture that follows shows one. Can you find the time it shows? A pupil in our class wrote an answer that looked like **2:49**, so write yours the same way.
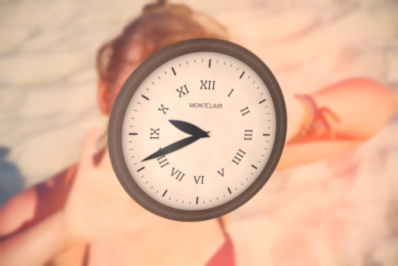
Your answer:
**9:41**
